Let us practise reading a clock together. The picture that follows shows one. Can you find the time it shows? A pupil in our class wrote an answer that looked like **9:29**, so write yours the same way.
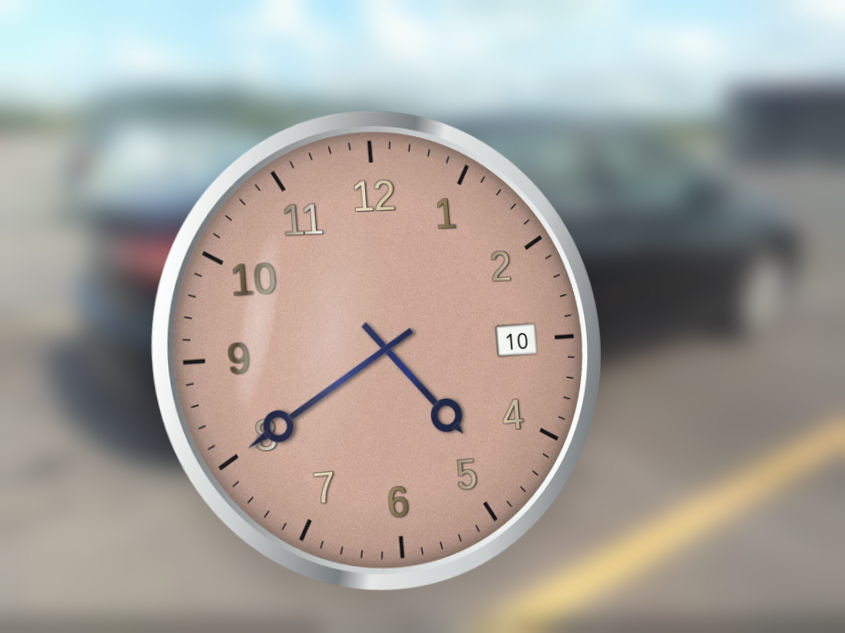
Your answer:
**4:40**
